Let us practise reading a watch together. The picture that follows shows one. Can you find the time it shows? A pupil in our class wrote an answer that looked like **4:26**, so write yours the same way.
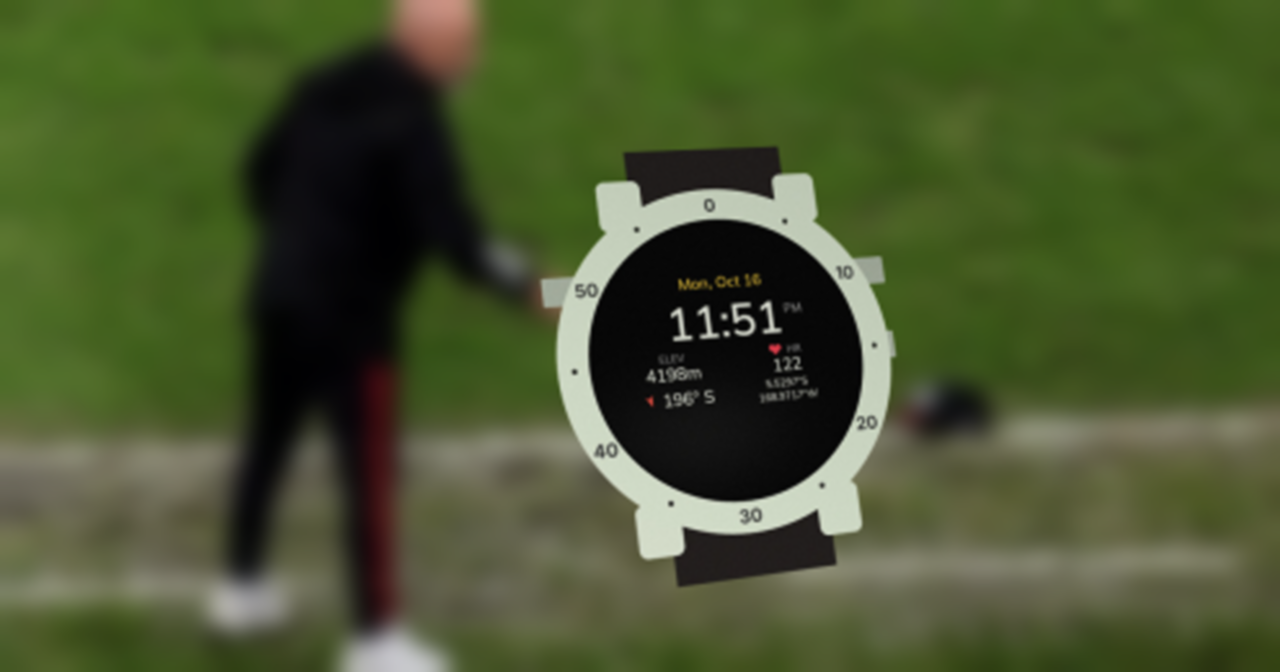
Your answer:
**11:51**
